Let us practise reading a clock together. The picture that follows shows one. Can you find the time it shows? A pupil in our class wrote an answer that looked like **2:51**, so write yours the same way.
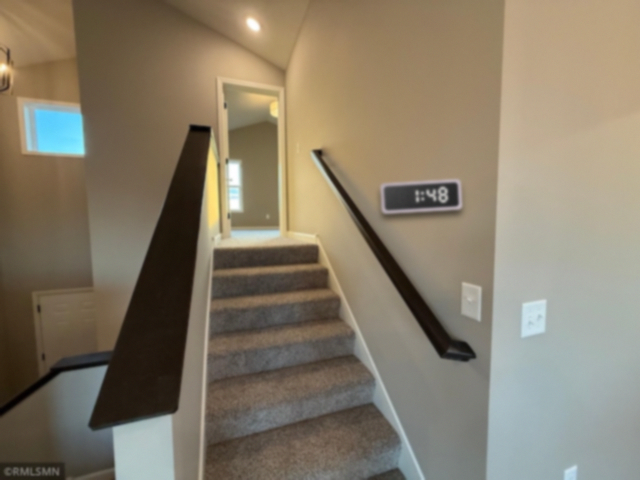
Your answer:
**1:48**
